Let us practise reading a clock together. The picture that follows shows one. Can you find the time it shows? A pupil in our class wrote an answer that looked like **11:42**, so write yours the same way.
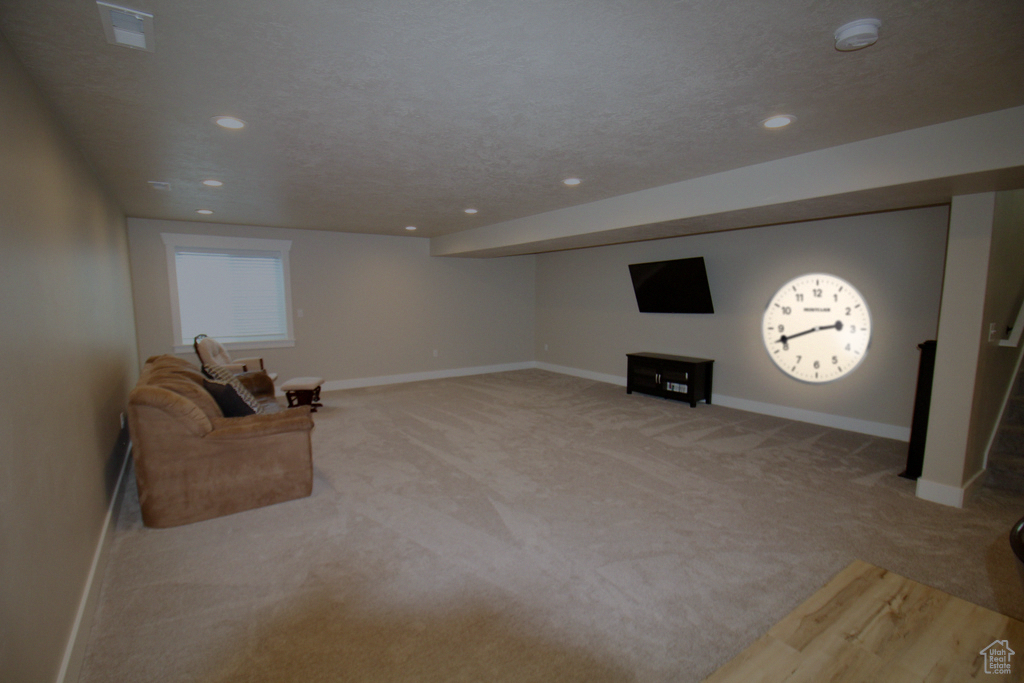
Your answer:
**2:42**
